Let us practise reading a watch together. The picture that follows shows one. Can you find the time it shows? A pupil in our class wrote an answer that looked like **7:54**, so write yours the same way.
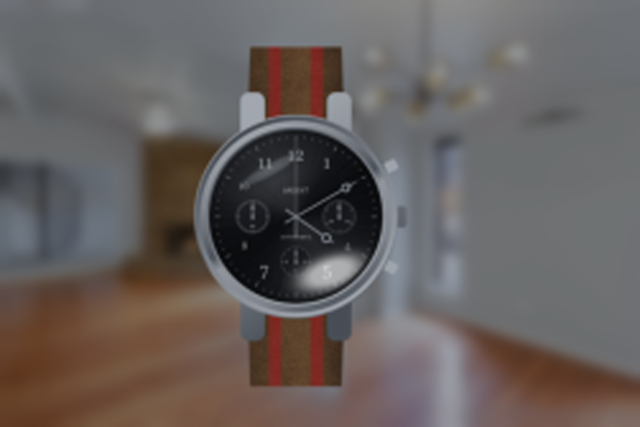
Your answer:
**4:10**
